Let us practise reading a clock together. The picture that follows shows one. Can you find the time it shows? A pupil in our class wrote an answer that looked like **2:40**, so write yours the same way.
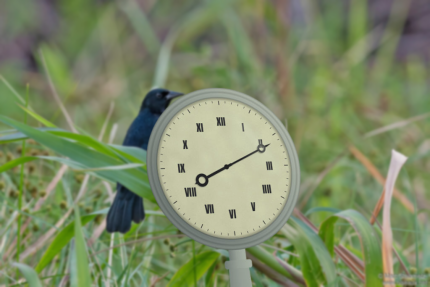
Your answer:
**8:11**
